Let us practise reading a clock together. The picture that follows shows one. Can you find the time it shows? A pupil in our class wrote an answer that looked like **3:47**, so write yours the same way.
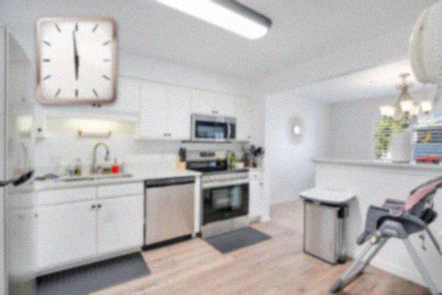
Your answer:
**5:59**
